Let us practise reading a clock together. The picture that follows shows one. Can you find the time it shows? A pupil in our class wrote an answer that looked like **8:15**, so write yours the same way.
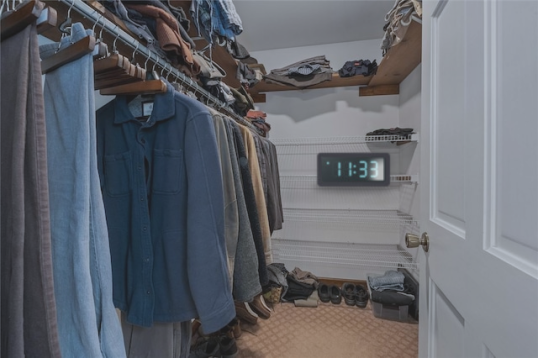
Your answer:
**11:33**
